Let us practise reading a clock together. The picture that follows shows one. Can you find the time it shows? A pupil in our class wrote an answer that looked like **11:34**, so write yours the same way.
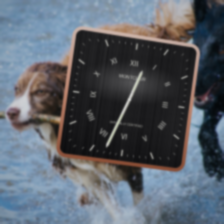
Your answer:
**12:33**
